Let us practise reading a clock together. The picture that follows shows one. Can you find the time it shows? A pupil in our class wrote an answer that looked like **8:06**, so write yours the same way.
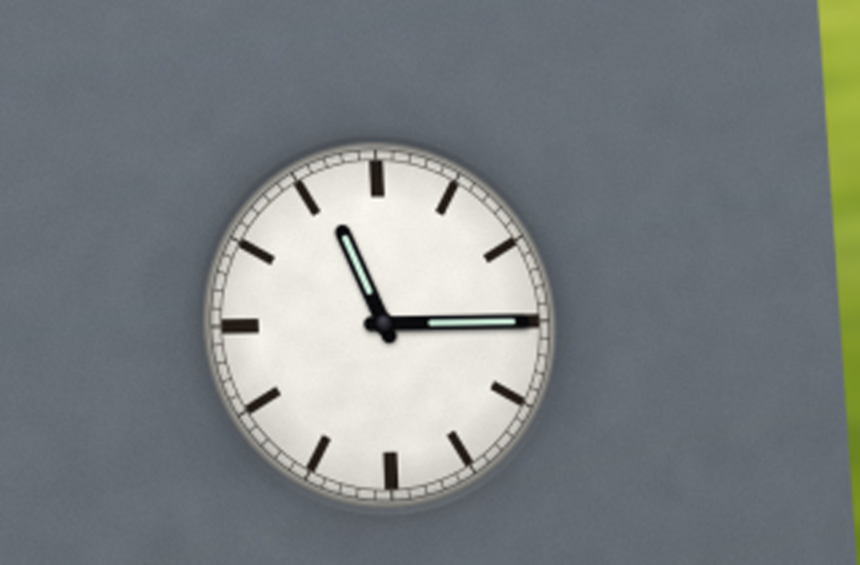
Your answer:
**11:15**
